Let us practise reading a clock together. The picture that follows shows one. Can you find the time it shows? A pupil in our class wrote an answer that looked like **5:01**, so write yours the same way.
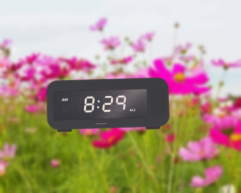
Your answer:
**8:29**
